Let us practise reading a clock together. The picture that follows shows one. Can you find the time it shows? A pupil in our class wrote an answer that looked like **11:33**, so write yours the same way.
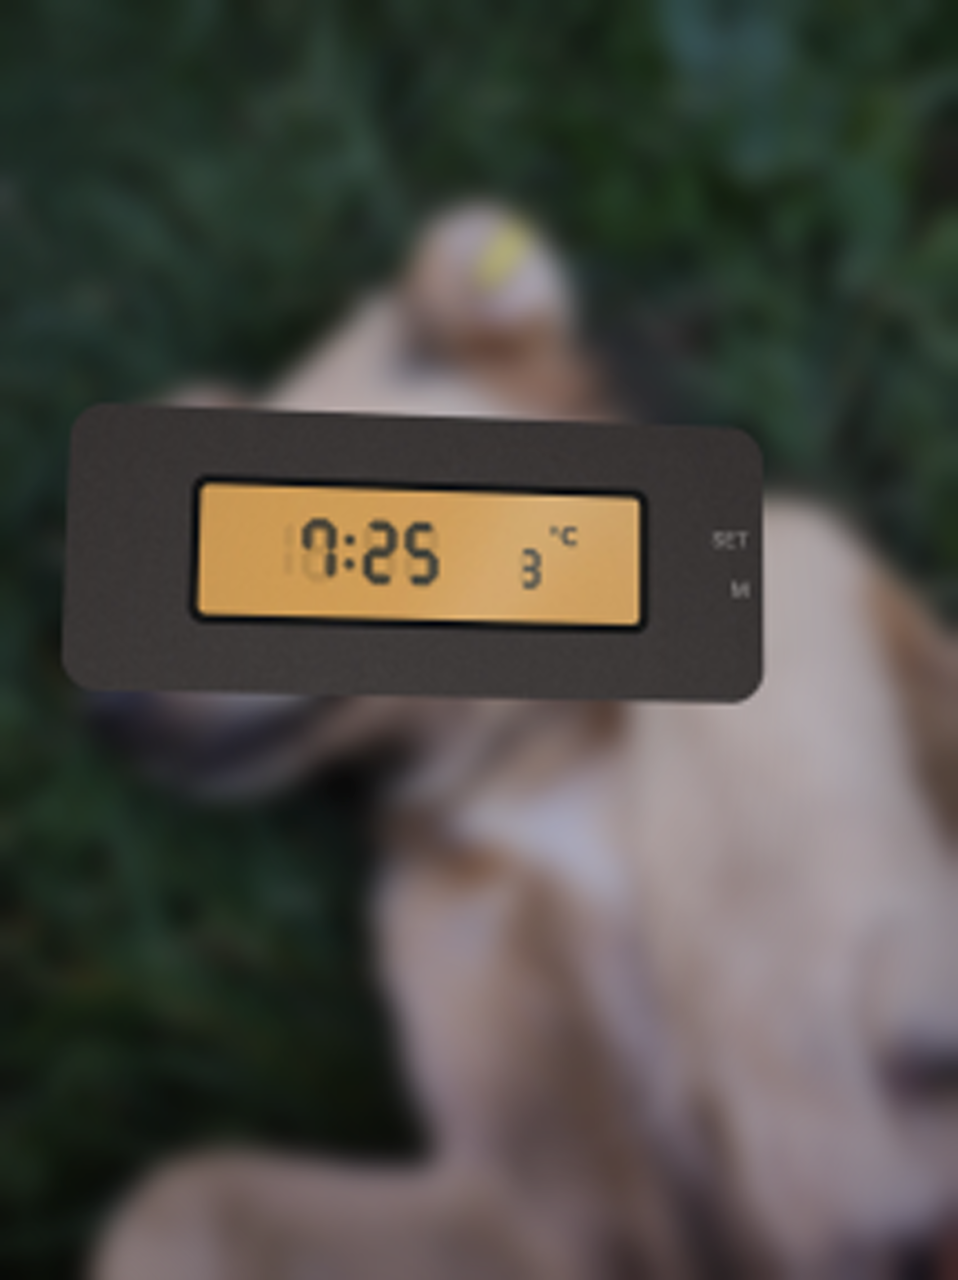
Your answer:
**7:25**
